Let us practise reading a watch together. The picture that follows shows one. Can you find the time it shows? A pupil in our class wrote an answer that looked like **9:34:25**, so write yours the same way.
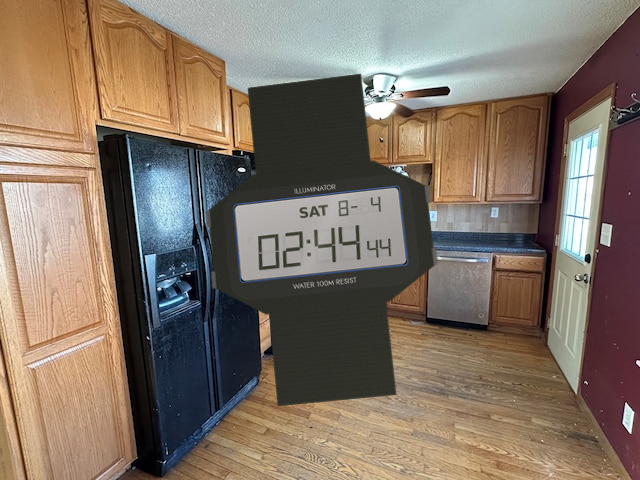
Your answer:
**2:44:44**
